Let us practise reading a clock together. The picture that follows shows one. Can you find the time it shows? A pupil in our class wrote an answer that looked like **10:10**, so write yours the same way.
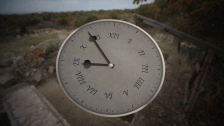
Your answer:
**8:54**
